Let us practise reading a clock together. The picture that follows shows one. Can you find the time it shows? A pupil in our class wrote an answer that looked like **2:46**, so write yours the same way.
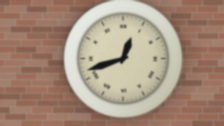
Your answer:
**12:42**
